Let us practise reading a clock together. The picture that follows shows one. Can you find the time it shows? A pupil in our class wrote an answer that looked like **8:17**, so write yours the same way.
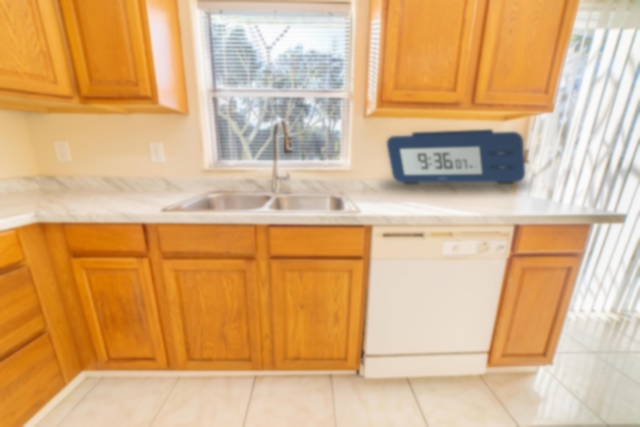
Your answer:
**9:36**
